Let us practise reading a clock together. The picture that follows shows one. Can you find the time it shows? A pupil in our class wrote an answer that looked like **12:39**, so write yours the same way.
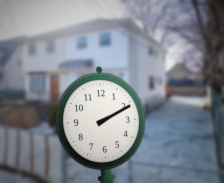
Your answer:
**2:11**
